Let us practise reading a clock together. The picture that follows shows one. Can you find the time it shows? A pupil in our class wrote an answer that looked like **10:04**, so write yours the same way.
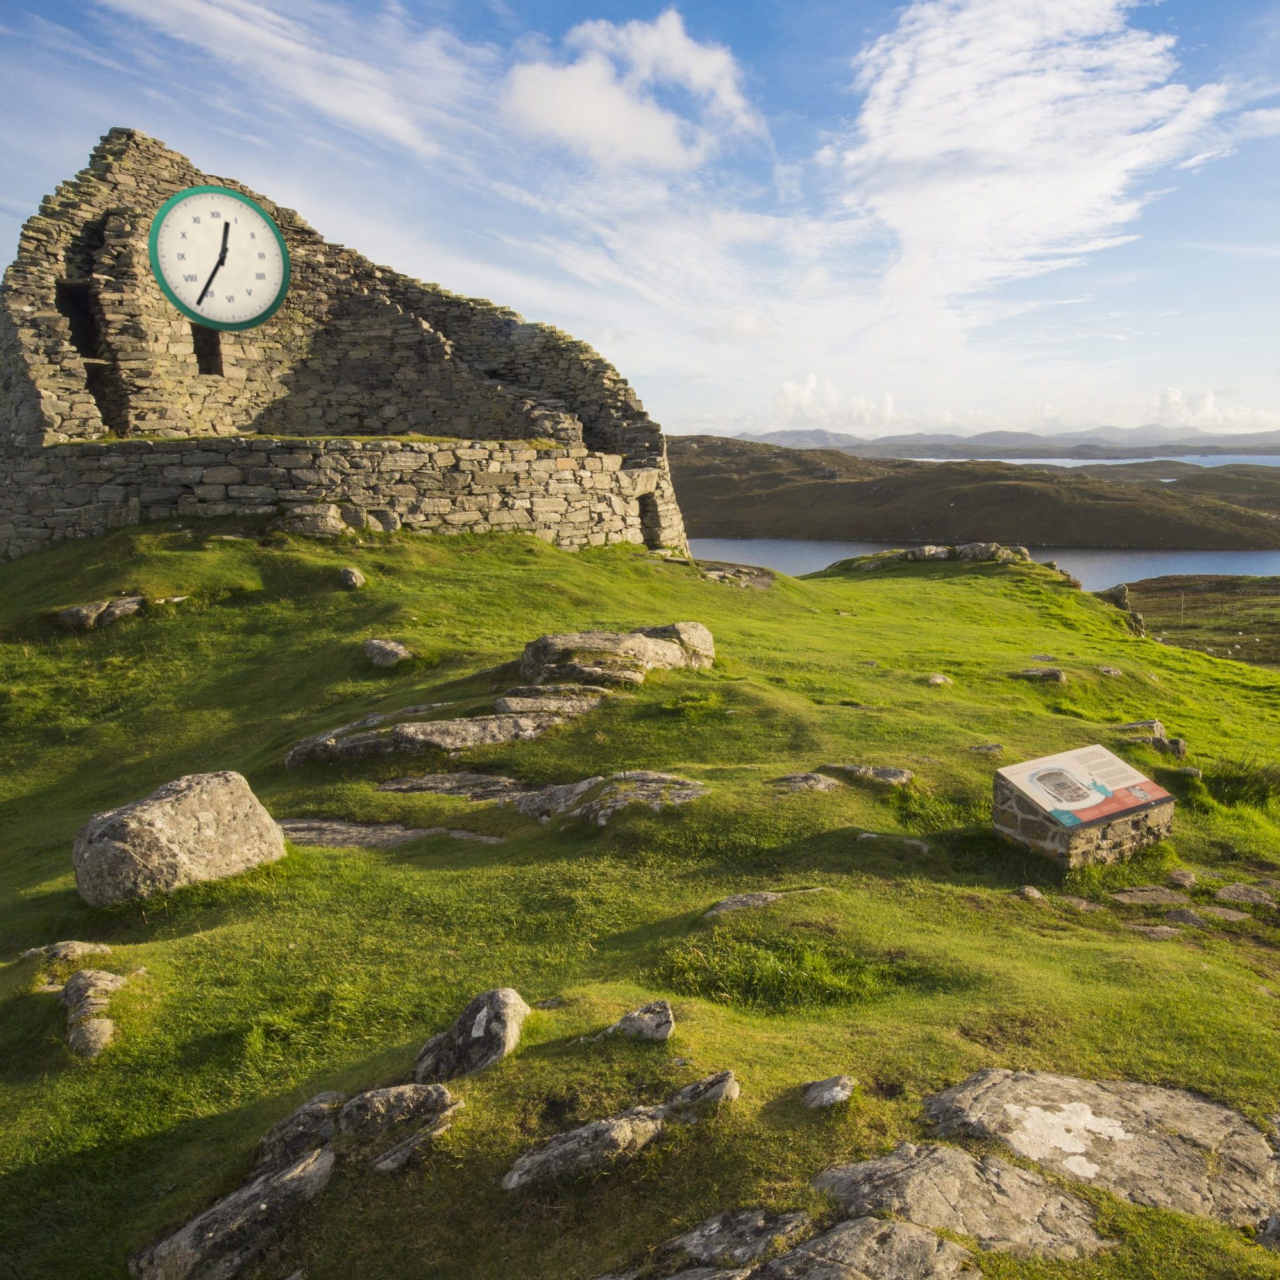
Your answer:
**12:36**
